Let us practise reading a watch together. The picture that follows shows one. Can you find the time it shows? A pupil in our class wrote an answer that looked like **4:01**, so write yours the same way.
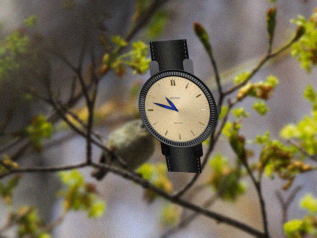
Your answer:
**10:48**
